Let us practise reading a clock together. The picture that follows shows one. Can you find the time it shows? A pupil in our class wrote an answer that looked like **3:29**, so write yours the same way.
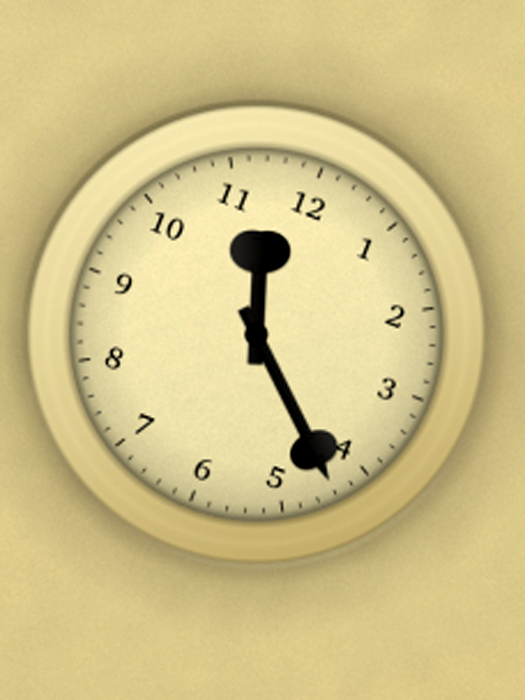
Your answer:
**11:22**
